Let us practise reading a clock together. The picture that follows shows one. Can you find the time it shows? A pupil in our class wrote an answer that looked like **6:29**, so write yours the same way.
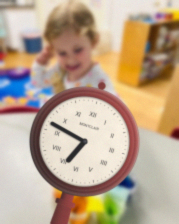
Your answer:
**6:47**
